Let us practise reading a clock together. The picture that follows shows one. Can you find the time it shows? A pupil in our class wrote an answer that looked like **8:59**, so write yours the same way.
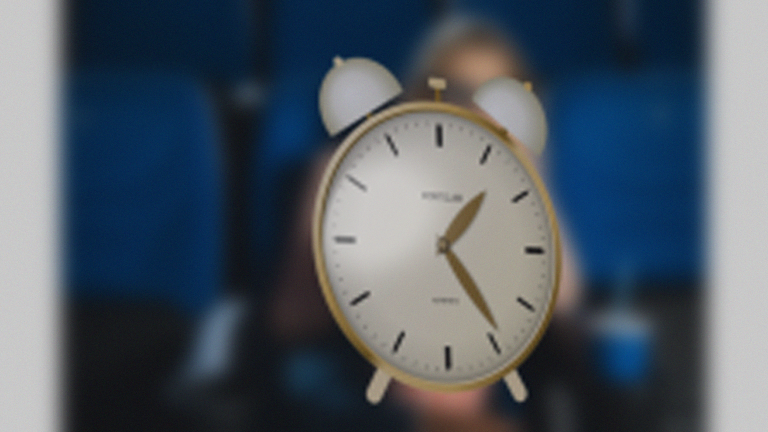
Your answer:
**1:24**
